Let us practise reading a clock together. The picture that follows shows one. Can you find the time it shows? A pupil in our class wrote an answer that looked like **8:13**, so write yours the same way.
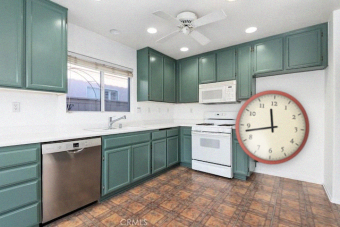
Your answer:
**11:43**
